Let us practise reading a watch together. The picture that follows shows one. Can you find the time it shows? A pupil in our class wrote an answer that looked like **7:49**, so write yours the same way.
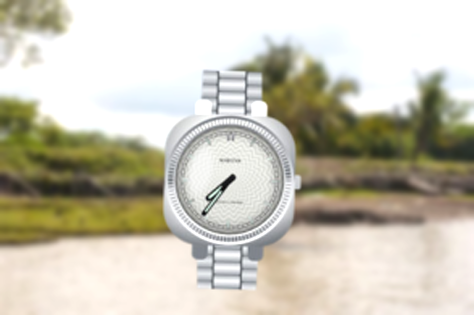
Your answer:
**7:36**
